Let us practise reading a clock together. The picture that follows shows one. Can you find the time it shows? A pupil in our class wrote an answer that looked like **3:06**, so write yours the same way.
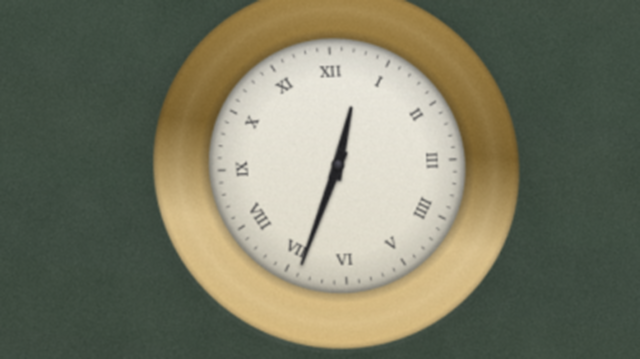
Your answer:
**12:34**
